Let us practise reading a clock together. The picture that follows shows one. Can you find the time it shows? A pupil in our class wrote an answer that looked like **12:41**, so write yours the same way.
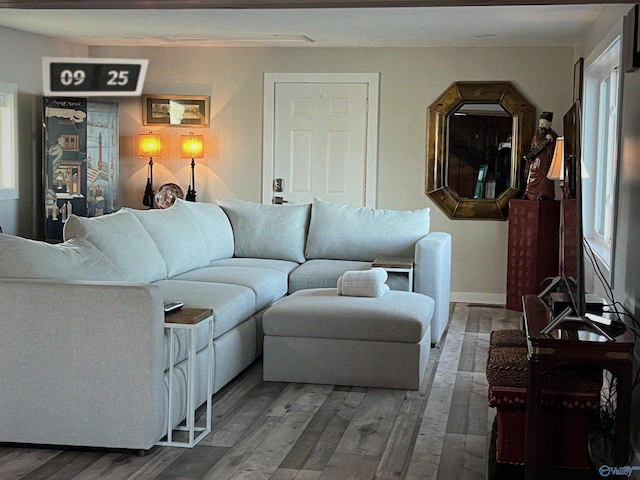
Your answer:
**9:25**
